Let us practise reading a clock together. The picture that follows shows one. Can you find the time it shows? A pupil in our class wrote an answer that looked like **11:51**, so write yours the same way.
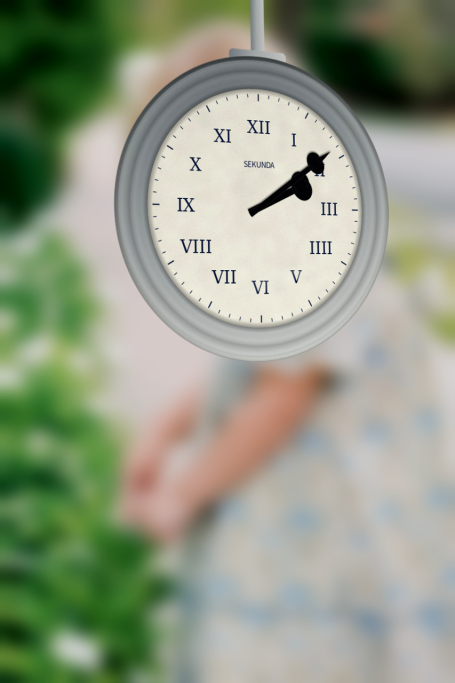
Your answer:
**2:09**
